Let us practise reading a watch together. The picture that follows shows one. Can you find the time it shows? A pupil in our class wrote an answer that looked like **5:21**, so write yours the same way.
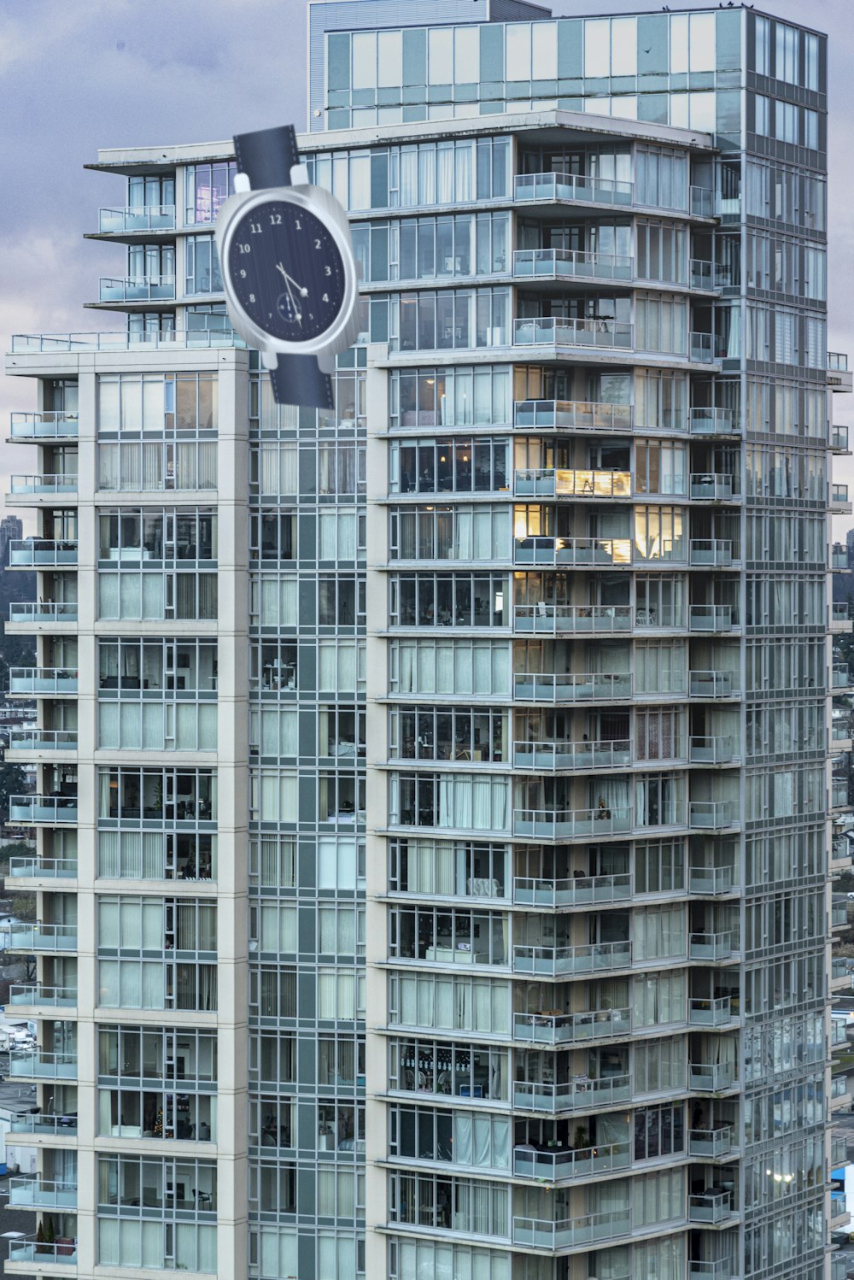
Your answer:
**4:28**
